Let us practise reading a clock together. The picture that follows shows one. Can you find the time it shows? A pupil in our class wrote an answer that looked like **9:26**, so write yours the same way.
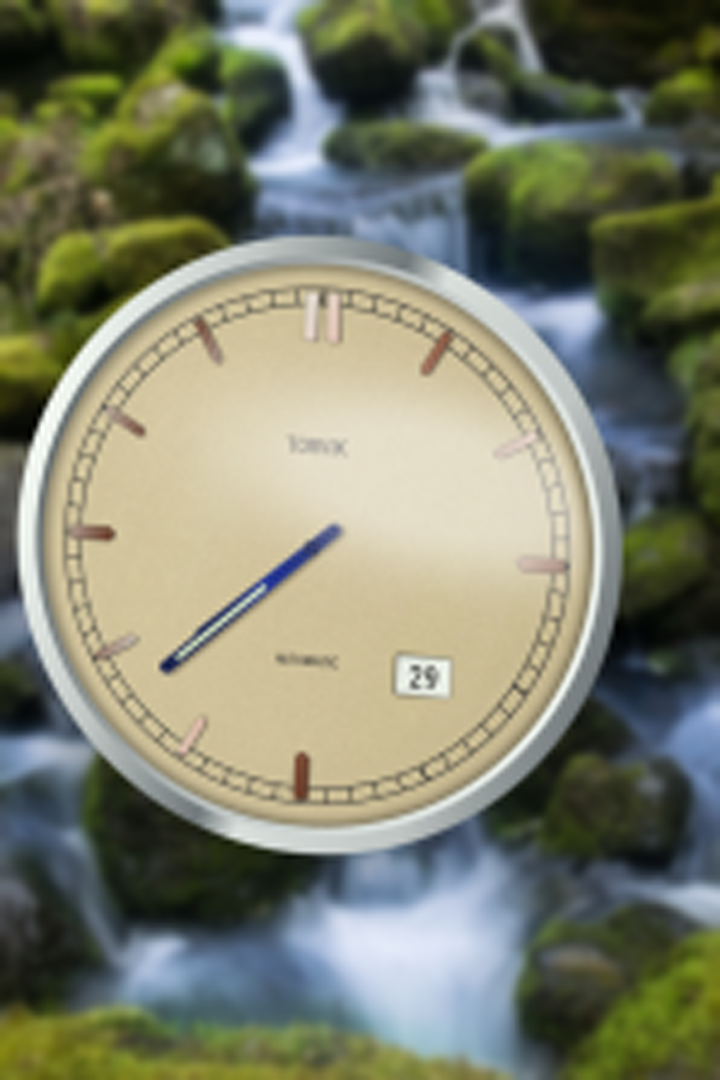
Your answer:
**7:38**
